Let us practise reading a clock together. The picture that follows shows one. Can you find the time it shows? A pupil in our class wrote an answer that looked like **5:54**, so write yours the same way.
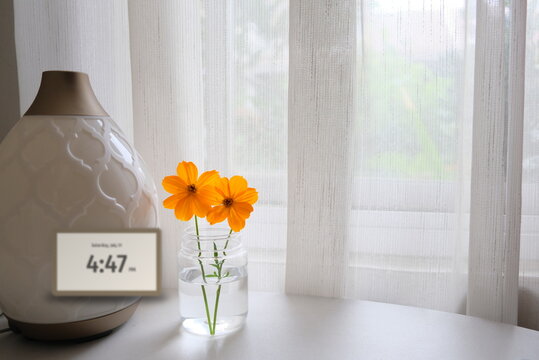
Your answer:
**4:47**
